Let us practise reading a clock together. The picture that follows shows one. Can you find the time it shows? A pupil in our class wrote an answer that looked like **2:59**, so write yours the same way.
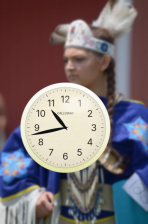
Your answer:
**10:43**
